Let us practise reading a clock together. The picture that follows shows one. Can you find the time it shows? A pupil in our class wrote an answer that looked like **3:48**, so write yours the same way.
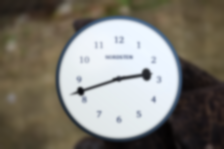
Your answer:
**2:42**
